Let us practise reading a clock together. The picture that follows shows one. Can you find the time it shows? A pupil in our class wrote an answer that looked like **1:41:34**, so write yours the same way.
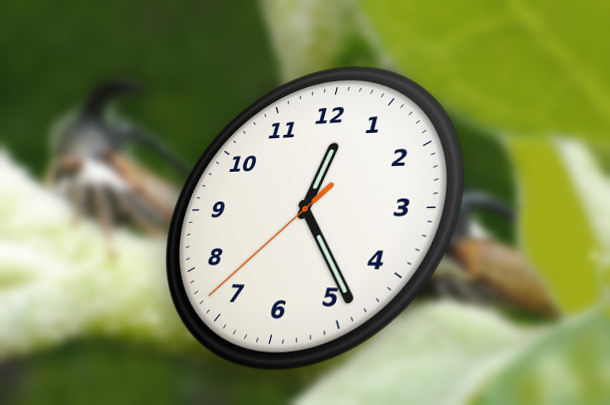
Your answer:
**12:23:37**
